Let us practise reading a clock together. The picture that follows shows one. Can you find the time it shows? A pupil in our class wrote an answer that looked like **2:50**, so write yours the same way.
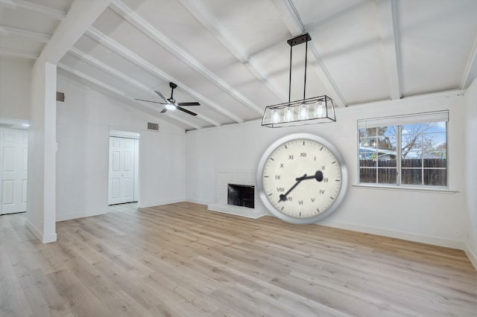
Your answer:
**2:37**
